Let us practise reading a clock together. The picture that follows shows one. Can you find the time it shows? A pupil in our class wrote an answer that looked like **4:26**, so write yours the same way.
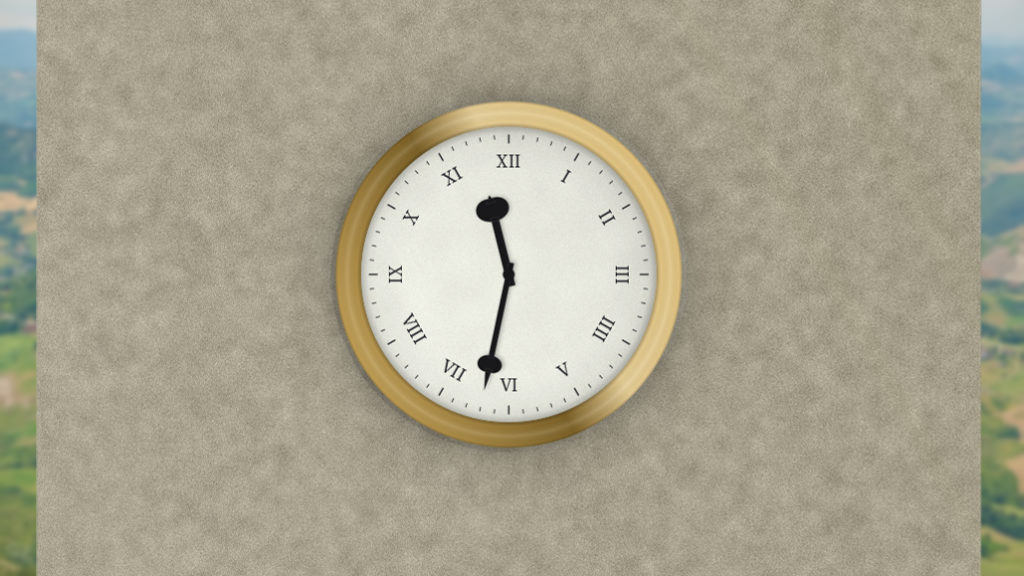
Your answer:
**11:32**
